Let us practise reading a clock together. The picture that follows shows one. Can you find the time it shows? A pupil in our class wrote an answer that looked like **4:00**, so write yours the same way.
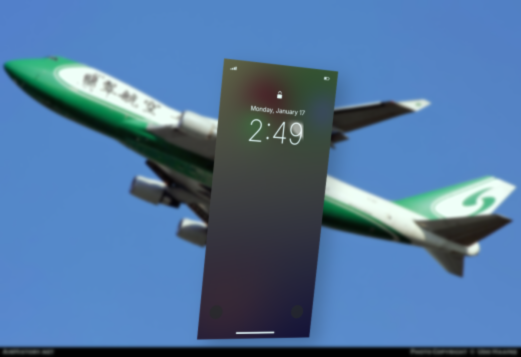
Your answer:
**2:49**
